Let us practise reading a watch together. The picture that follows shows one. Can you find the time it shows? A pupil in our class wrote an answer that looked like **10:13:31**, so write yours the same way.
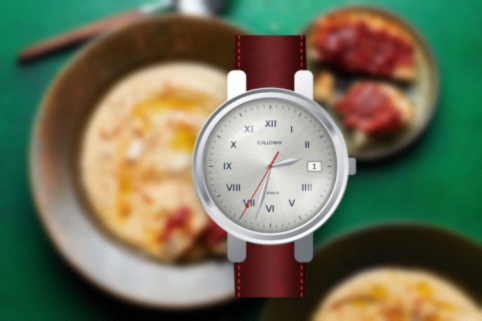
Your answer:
**2:32:35**
